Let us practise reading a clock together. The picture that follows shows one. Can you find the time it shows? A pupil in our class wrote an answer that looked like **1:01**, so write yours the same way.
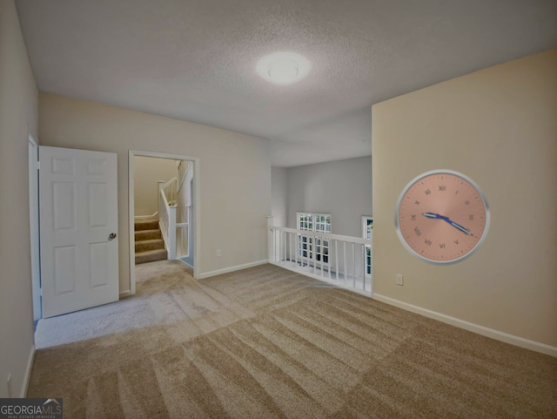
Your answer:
**9:20**
